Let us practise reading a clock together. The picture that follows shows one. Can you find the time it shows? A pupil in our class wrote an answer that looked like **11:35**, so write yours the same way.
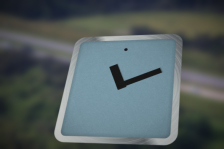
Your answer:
**11:11**
